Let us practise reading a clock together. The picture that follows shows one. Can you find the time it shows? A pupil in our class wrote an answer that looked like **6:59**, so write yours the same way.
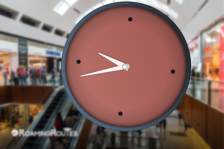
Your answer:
**9:42**
